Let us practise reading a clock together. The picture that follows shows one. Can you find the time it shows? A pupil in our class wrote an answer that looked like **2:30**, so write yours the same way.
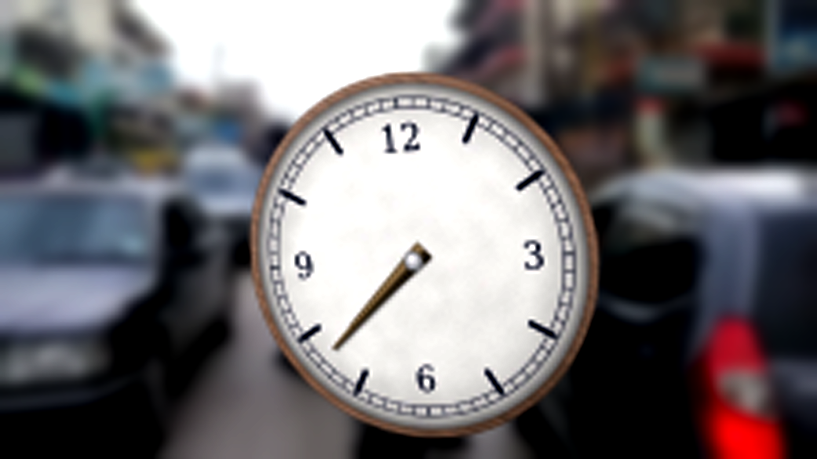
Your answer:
**7:38**
